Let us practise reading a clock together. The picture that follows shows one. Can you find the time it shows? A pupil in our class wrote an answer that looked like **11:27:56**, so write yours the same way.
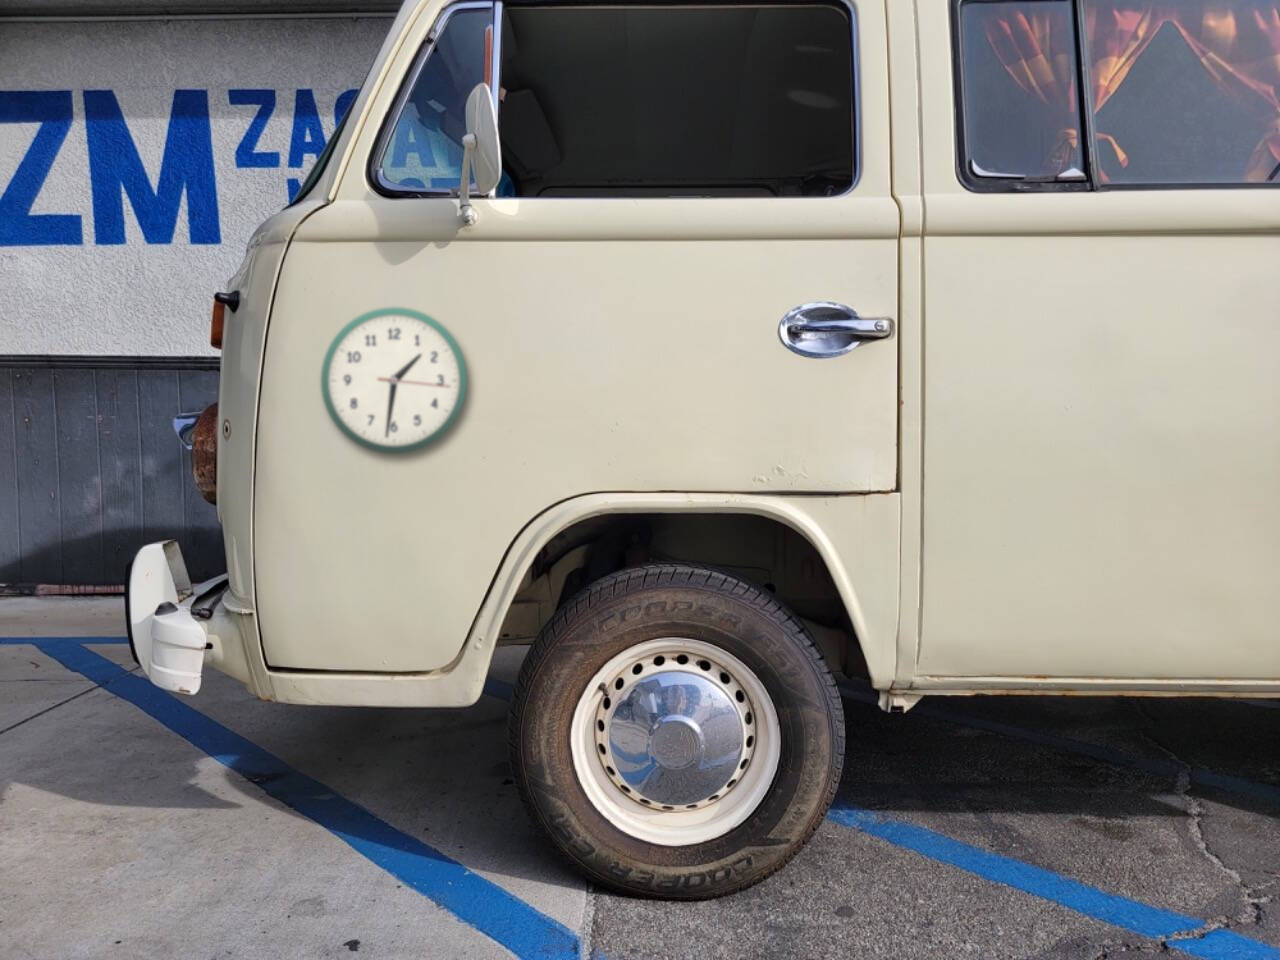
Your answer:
**1:31:16**
